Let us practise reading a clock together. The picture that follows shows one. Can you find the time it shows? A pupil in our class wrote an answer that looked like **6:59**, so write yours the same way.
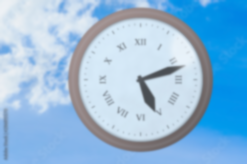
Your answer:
**5:12**
